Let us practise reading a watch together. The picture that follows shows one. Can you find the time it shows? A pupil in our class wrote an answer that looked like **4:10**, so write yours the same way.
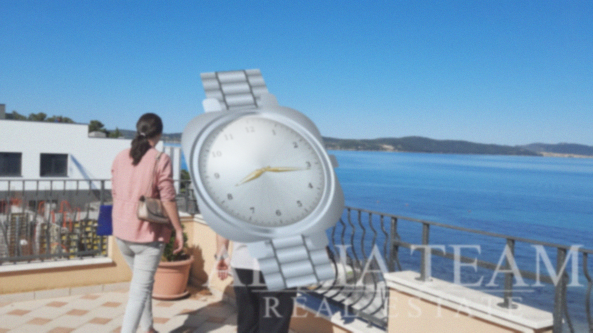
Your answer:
**8:16**
